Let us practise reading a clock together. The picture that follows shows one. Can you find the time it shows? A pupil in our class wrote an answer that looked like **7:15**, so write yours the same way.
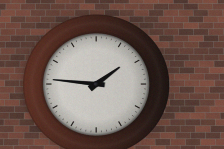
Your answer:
**1:46**
